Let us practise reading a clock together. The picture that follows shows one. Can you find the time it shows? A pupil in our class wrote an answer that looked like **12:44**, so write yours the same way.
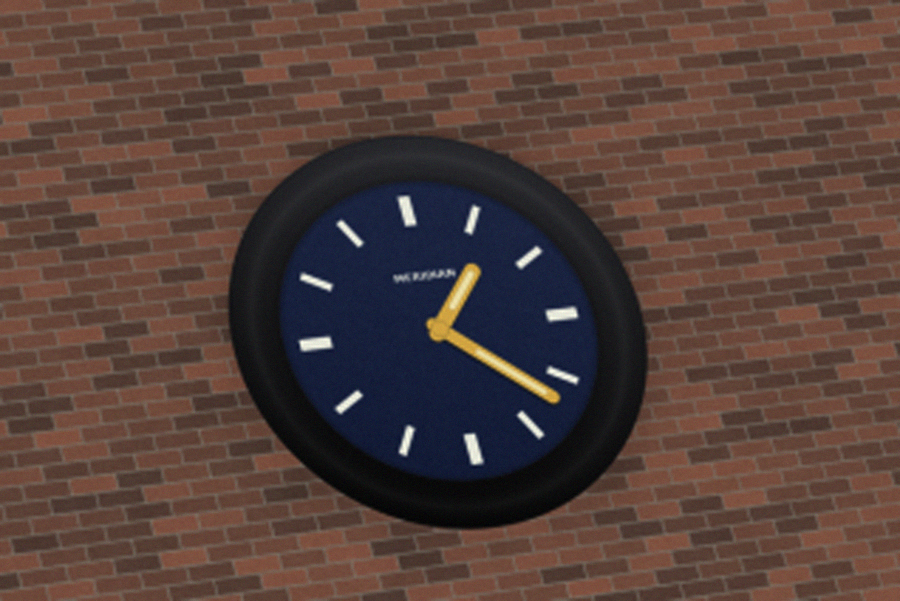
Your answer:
**1:22**
